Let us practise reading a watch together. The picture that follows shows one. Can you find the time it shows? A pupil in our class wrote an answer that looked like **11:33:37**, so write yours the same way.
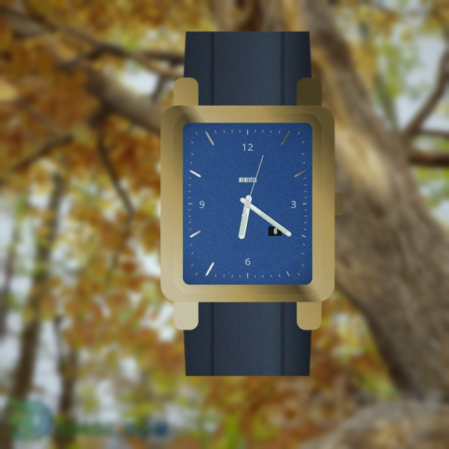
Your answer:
**6:21:03**
